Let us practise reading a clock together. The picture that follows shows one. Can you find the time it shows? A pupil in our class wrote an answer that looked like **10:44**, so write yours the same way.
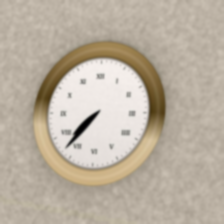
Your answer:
**7:37**
